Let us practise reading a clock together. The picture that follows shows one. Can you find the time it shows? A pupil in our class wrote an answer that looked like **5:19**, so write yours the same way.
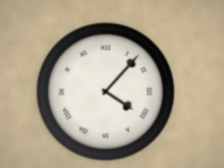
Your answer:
**4:07**
